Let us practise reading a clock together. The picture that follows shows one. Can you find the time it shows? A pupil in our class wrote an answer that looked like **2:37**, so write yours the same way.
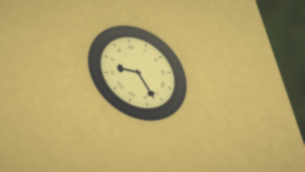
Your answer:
**9:27**
